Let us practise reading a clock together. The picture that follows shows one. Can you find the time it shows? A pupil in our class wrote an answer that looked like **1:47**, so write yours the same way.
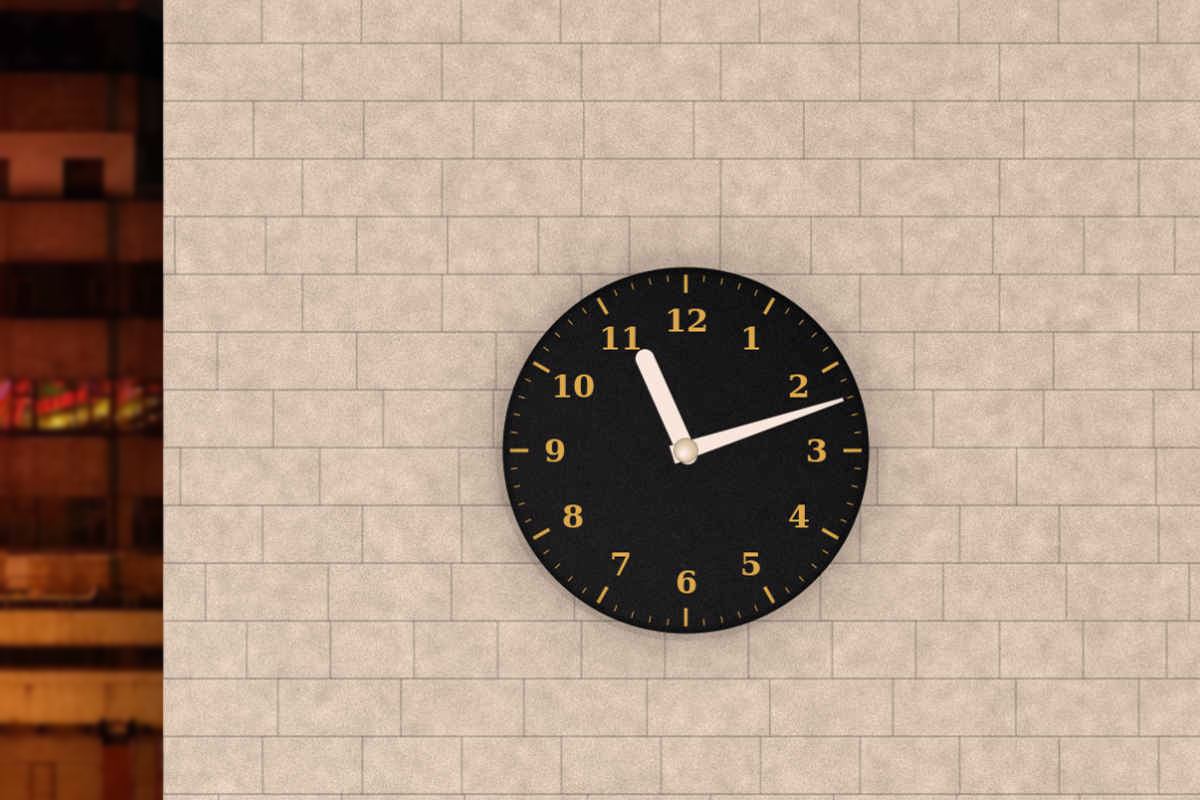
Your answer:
**11:12**
